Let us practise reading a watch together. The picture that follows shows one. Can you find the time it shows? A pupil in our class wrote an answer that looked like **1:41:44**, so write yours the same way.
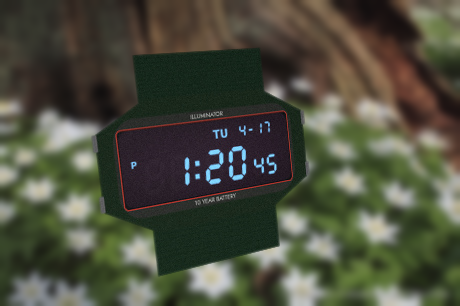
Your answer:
**1:20:45**
